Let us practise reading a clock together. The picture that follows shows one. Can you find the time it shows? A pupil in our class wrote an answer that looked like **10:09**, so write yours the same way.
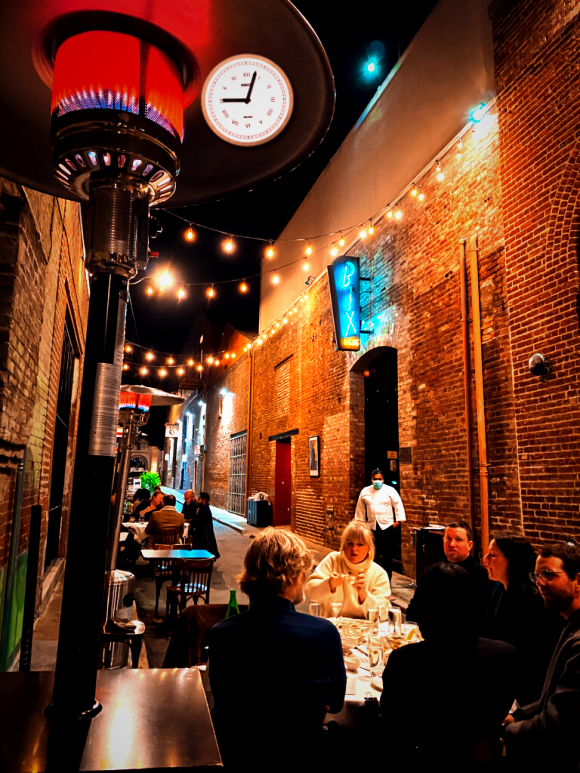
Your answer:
**9:03**
